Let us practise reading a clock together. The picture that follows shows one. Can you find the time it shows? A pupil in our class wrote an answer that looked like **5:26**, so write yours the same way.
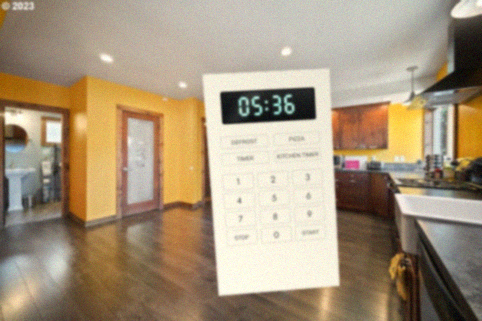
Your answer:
**5:36**
